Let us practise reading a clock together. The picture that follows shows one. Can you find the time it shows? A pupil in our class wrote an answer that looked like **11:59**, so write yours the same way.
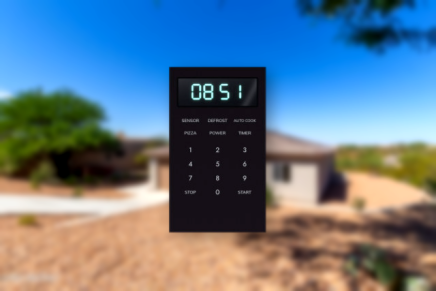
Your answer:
**8:51**
